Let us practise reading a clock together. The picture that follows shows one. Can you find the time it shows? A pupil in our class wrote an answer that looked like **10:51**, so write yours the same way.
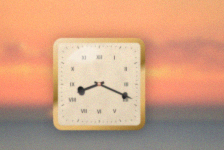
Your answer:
**8:19**
